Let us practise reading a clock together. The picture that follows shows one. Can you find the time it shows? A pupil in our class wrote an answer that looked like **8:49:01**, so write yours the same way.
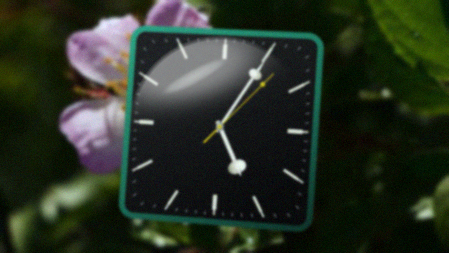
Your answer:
**5:05:07**
